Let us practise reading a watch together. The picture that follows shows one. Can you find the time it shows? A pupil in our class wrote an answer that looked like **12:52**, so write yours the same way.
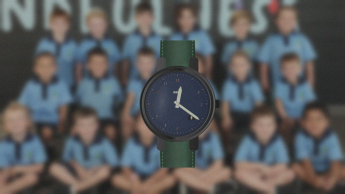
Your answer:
**12:21**
